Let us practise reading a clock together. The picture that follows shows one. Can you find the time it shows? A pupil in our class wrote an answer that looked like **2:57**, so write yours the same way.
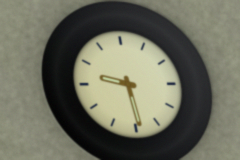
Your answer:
**9:29**
